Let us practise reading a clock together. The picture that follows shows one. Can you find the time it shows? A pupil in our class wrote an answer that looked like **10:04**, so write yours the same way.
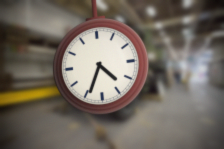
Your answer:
**4:34**
